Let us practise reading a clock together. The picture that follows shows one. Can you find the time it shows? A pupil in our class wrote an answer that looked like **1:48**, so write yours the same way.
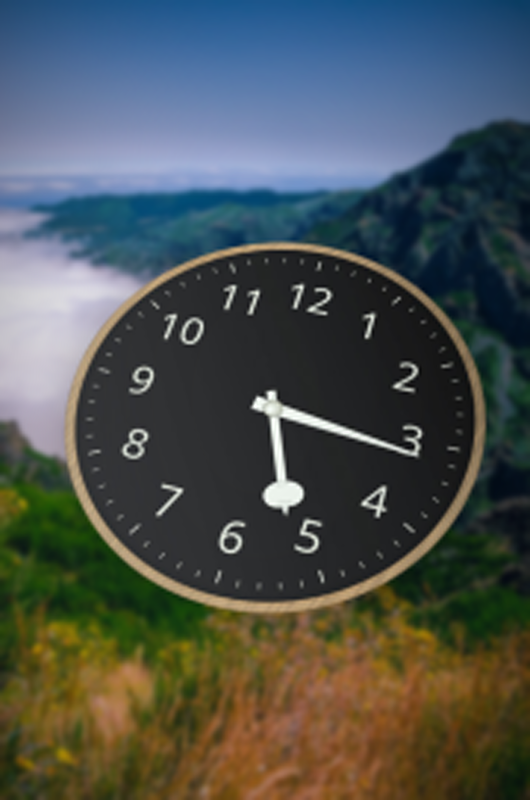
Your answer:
**5:16**
